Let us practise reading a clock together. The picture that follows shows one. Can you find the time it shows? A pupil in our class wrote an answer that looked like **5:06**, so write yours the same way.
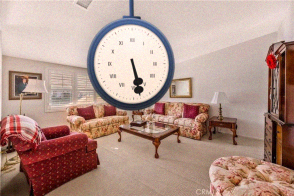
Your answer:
**5:28**
